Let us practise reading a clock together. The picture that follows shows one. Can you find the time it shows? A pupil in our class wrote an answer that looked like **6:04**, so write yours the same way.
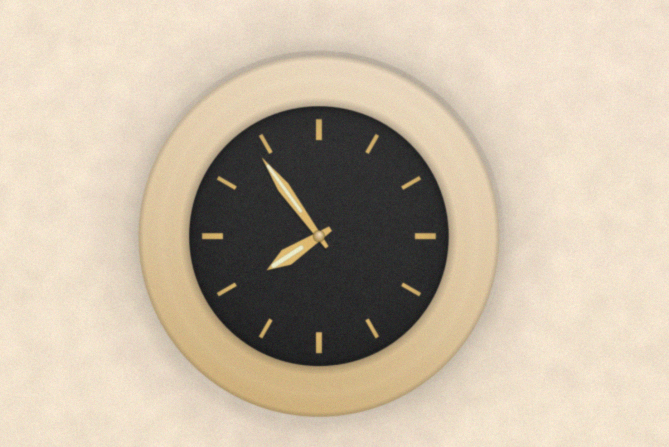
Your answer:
**7:54**
